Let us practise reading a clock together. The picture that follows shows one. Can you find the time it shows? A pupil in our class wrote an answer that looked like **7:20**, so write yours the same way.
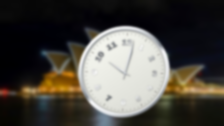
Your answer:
**10:02**
